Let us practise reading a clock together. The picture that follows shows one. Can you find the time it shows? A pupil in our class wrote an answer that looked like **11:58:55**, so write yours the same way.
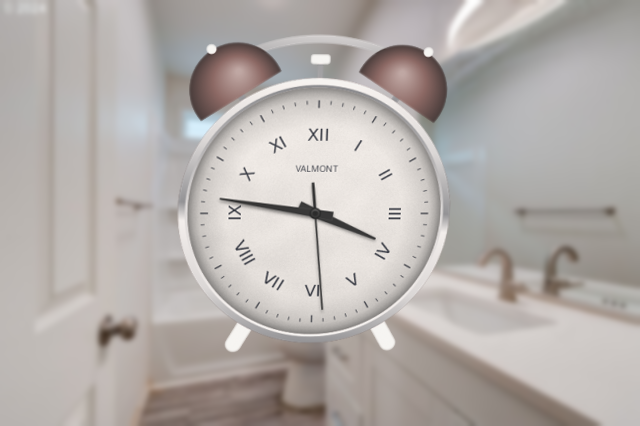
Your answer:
**3:46:29**
